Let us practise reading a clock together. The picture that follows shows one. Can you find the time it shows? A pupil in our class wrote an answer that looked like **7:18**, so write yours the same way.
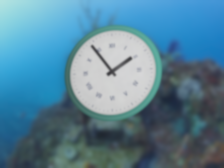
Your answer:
**1:54**
